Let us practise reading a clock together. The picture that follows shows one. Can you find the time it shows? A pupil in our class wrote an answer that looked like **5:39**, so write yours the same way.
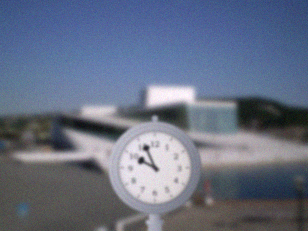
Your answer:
**9:56**
